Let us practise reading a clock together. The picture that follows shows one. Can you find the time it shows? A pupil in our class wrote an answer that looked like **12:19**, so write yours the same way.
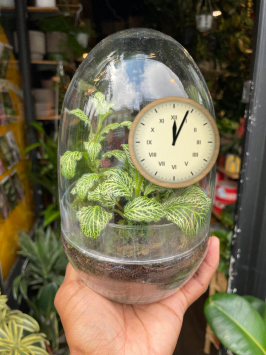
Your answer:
**12:04**
